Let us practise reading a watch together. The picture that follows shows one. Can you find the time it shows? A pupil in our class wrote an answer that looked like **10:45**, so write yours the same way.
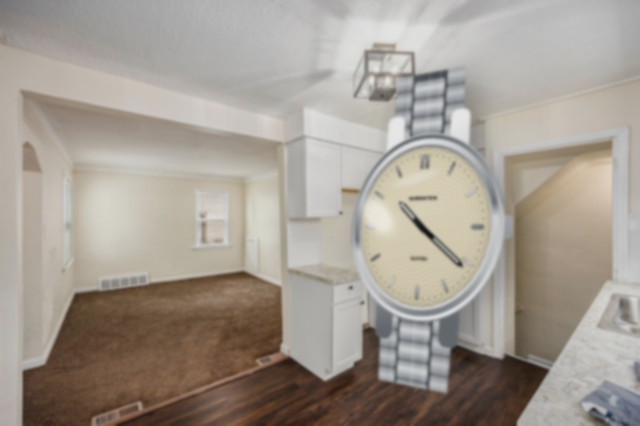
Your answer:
**10:21**
